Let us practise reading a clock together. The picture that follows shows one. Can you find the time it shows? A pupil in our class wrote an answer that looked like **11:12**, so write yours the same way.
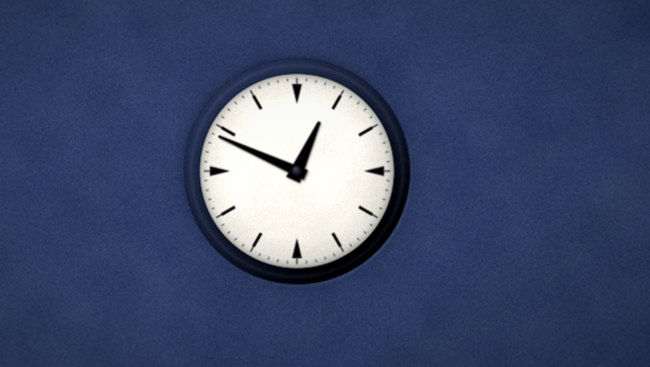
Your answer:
**12:49**
